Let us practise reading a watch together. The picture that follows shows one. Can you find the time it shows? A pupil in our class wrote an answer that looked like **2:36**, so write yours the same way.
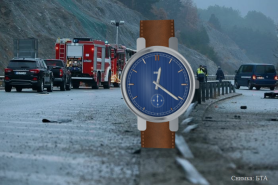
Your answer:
**12:21**
